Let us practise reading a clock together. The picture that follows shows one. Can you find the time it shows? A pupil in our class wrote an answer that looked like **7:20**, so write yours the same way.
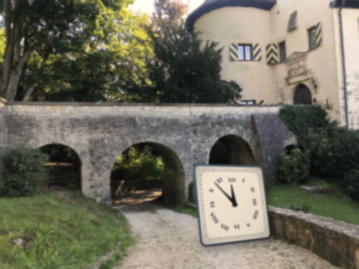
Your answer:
**11:53**
